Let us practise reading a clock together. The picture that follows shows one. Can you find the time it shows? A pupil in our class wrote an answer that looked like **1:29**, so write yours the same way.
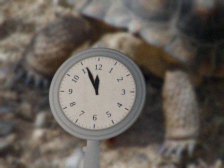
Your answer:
**11:56**
